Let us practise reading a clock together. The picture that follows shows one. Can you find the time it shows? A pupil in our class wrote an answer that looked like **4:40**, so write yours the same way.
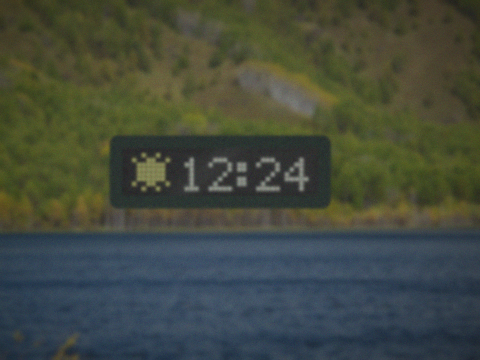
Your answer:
**12:24**
